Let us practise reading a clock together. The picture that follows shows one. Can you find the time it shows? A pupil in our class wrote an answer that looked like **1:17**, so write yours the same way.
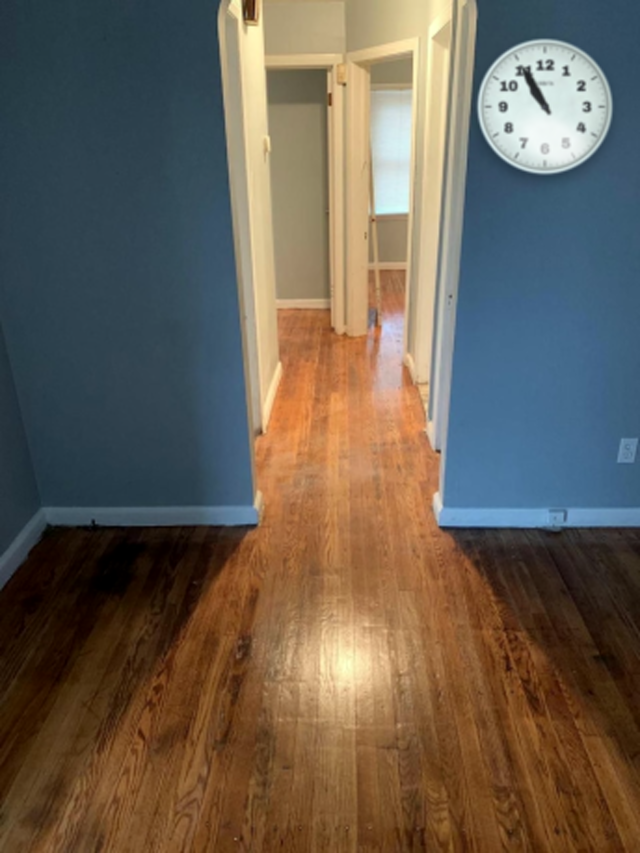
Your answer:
**10:55**
